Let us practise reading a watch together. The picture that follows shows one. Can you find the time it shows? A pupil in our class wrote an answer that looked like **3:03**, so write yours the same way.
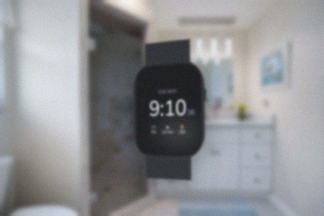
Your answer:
**9:10**
